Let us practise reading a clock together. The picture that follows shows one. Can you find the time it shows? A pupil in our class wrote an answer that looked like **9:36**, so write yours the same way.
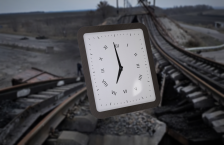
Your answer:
**6:59**
